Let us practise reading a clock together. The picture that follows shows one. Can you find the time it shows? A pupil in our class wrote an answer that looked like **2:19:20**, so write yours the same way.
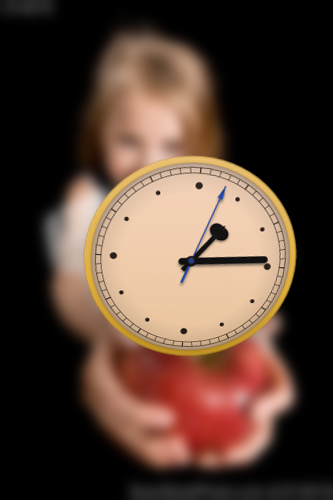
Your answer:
**1:14:03**
